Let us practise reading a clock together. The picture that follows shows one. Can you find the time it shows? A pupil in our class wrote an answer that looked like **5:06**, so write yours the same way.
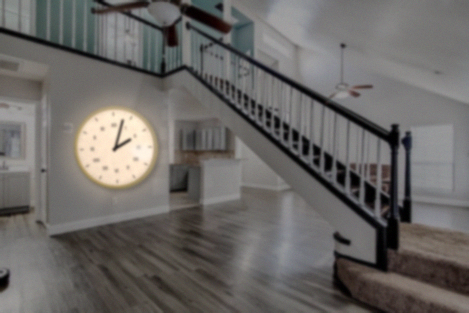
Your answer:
**2:03**
